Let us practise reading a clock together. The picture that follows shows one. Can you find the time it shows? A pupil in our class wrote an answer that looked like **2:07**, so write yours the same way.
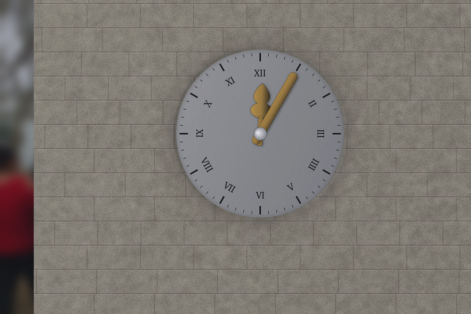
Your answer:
**12:05**
